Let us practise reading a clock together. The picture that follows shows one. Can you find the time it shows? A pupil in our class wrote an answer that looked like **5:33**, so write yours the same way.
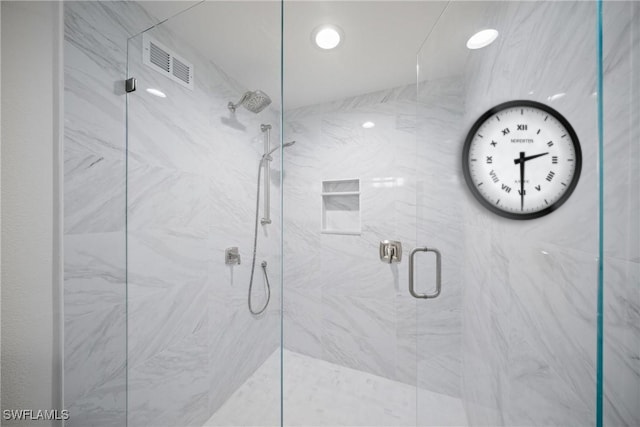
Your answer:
**2:30**
